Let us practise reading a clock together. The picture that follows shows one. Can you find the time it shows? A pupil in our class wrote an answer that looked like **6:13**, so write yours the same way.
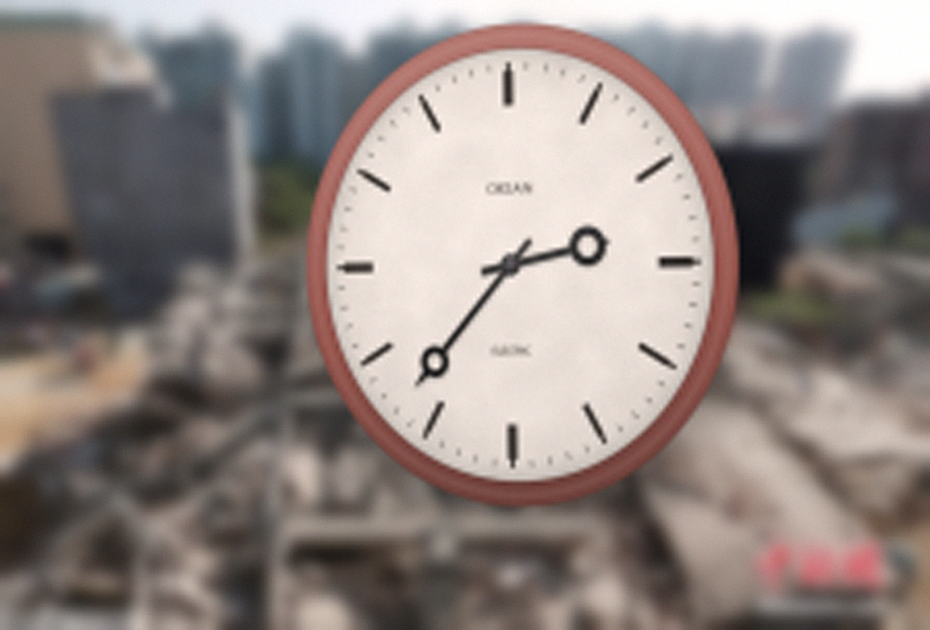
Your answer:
**2:37**
